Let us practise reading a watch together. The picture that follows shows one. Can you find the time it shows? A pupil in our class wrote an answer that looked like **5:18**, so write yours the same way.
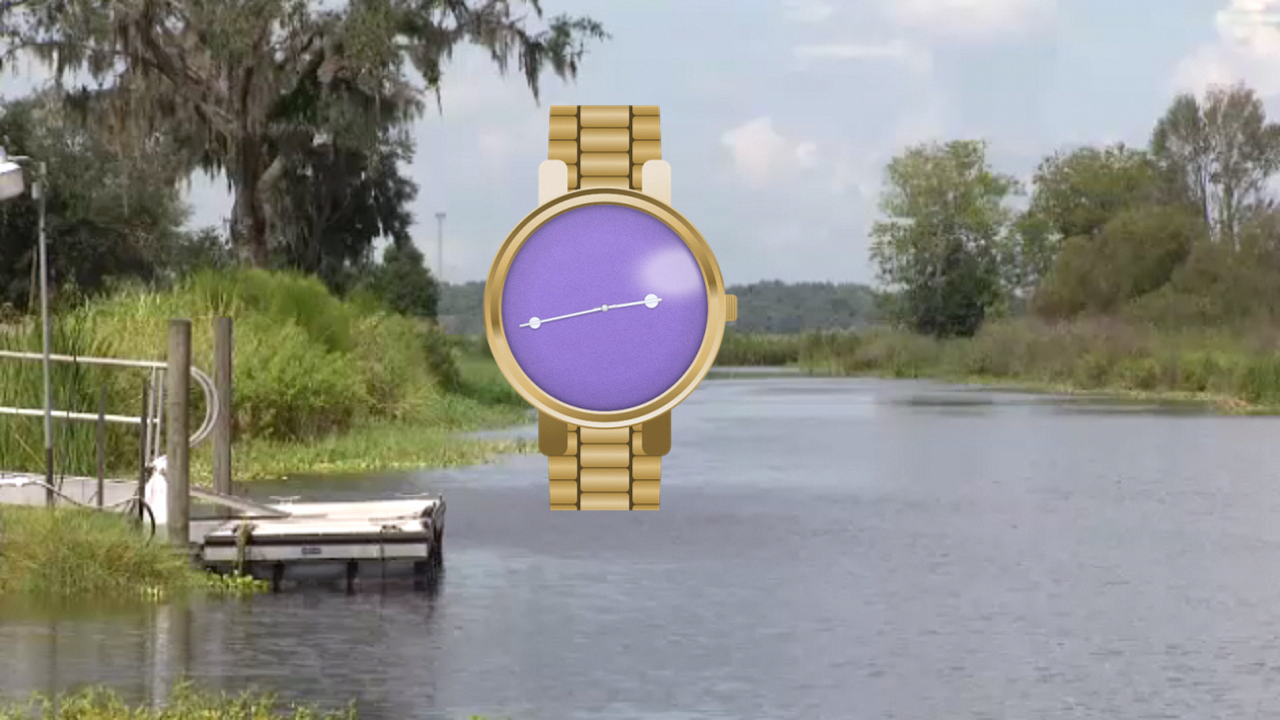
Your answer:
**2:43**
